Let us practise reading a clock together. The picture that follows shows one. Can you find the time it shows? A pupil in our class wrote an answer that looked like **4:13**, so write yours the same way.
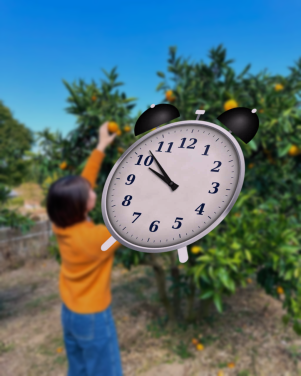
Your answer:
**9:52**
